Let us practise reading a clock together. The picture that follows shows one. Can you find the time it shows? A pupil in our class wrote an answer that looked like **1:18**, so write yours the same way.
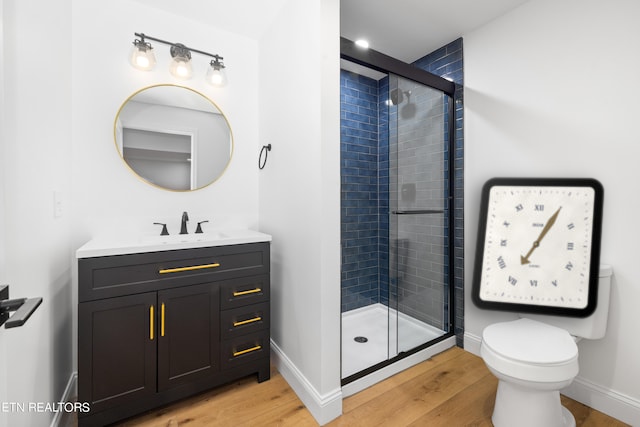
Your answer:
**7:05**
